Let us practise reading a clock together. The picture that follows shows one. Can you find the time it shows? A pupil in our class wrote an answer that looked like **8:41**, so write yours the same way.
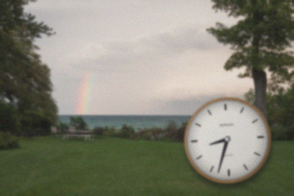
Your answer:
**8:33**
